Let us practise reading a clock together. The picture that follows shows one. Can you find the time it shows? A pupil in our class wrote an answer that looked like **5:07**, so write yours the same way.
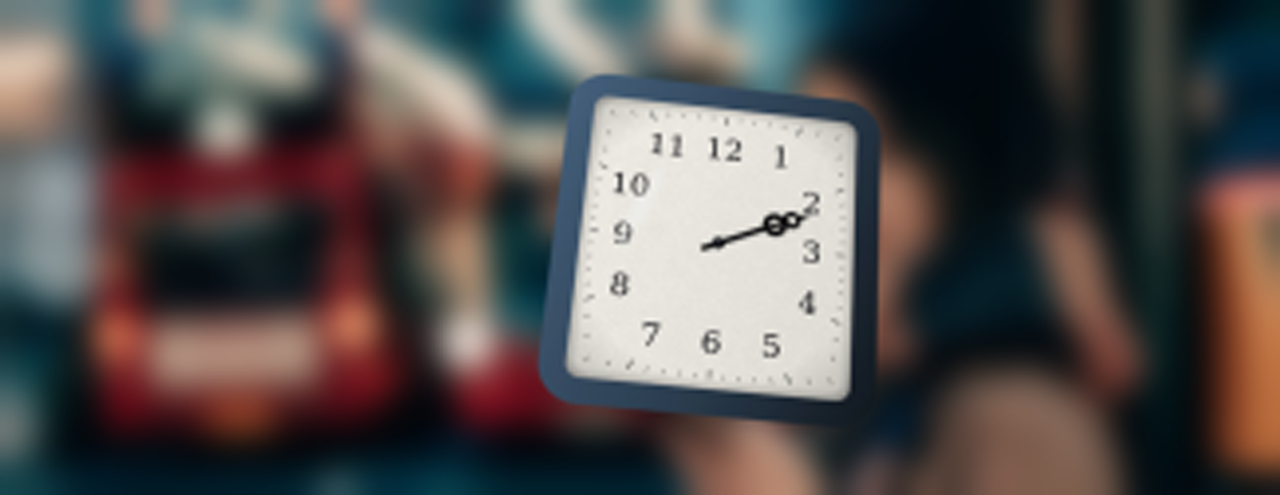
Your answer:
**2:11**
